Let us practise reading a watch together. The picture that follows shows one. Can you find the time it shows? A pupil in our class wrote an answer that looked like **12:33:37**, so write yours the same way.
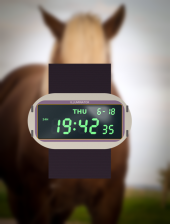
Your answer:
**19:42:35**
